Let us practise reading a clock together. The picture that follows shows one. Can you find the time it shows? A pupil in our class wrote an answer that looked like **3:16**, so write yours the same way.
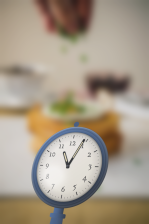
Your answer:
**11:04**
